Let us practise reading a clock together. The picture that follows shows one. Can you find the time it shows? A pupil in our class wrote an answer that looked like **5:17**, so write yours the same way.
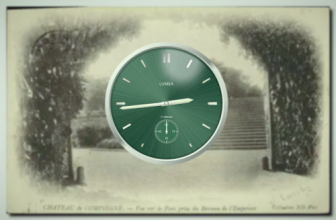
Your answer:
**2:44**
